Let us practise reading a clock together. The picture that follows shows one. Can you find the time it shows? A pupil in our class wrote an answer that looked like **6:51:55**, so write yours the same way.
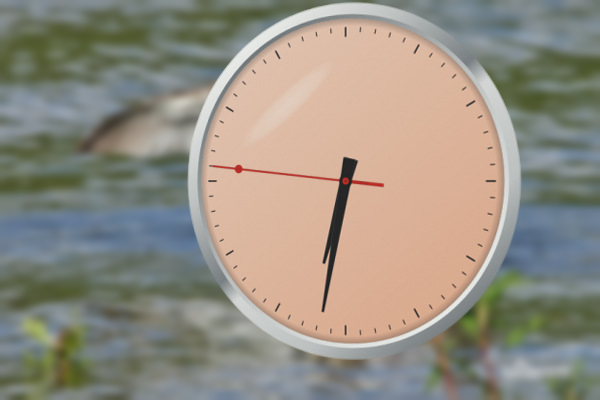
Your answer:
**6:31:46**
